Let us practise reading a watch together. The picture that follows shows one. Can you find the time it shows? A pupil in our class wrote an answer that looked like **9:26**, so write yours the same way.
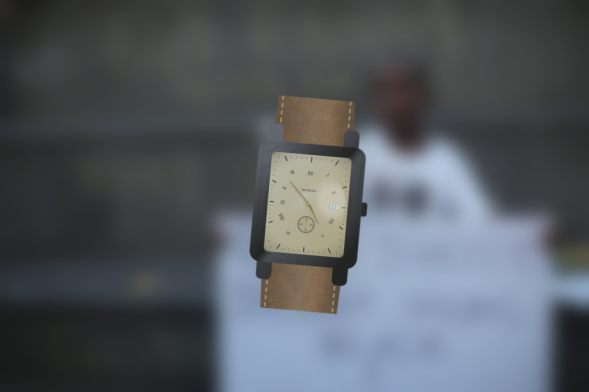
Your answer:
**4:53**
